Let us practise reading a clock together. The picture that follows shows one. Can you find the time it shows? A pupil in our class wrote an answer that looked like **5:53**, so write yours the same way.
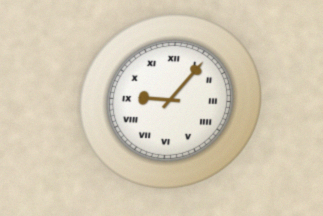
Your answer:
**9:06**
